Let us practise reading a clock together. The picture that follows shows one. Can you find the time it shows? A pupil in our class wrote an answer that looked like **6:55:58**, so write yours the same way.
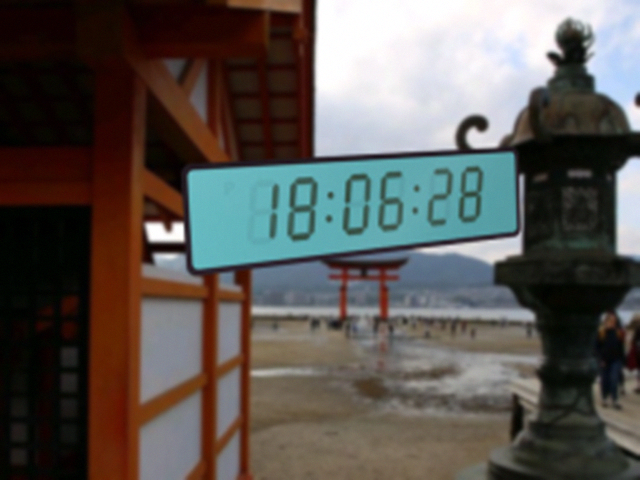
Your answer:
**18:06:28**
